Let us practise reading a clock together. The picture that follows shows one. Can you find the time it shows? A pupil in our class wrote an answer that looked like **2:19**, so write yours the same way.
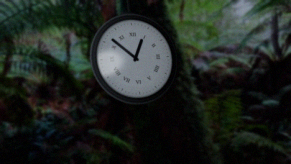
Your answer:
**12:52**
